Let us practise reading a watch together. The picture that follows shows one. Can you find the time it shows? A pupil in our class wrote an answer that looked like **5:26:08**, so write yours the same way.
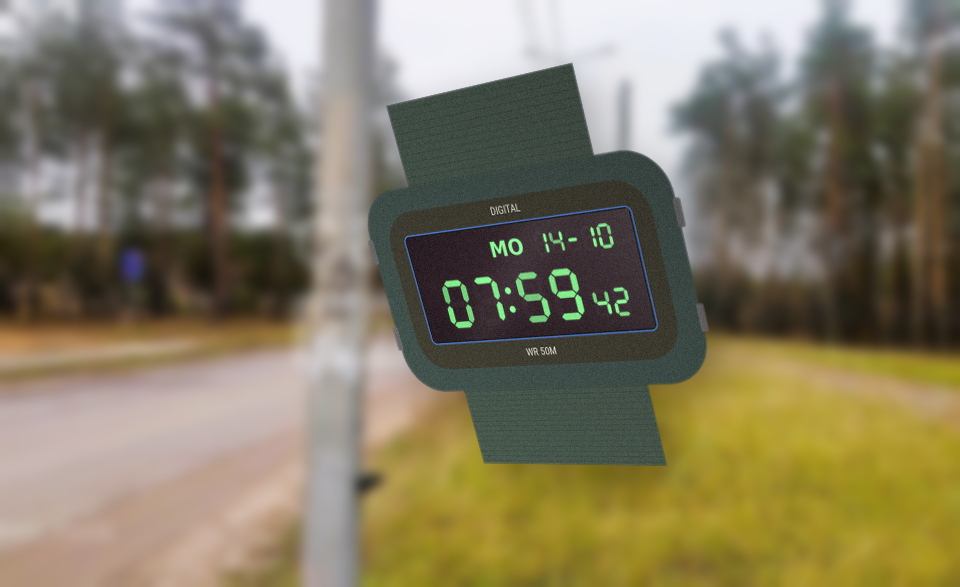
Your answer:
**7:59:42**
